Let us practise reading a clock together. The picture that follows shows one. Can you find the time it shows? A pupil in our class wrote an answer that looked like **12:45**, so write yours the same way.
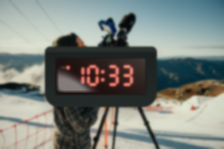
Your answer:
**10:33**
